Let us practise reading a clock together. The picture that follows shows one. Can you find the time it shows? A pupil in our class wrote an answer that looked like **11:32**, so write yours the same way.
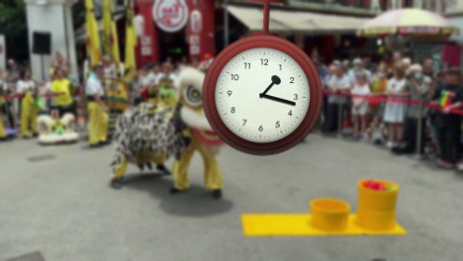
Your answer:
**1:17**
